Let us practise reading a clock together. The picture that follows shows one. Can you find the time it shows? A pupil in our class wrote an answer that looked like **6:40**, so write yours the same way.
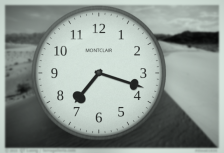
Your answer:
**7:18**
